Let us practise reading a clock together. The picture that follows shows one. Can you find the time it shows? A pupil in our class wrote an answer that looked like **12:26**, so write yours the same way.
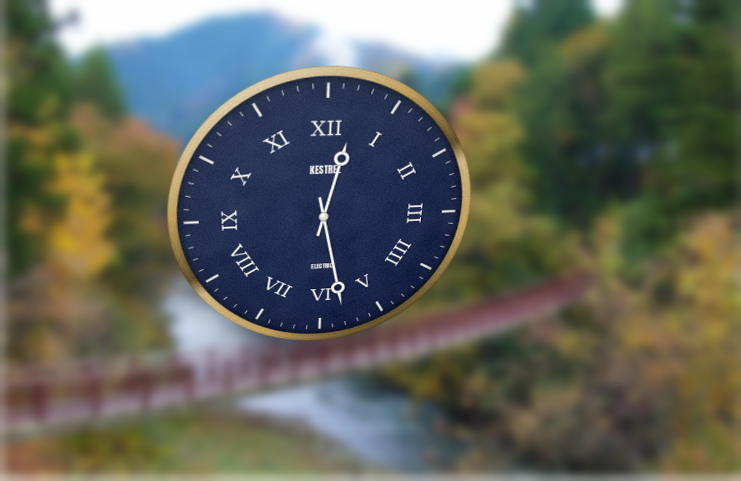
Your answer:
**12:28**
